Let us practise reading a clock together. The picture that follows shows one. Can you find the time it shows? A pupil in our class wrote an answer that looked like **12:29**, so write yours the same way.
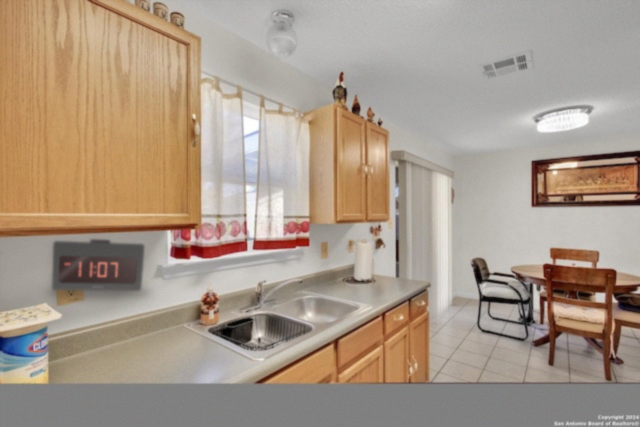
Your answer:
**11:07**
